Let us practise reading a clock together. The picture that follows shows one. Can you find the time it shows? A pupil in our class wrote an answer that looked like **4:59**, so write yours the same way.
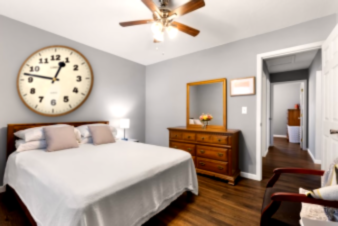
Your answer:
**12:47**
